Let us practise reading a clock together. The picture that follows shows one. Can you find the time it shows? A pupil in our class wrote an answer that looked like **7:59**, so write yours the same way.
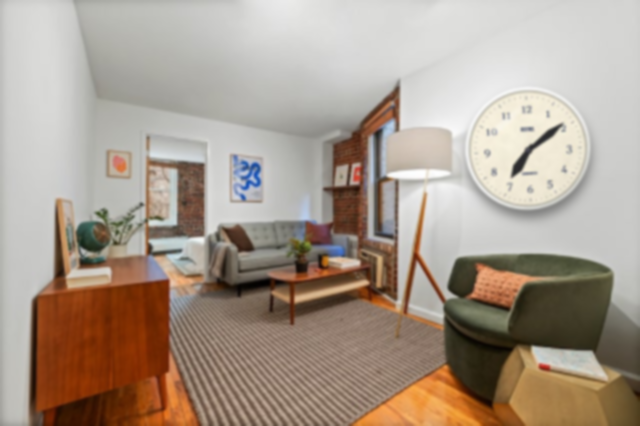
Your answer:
**7:09**
